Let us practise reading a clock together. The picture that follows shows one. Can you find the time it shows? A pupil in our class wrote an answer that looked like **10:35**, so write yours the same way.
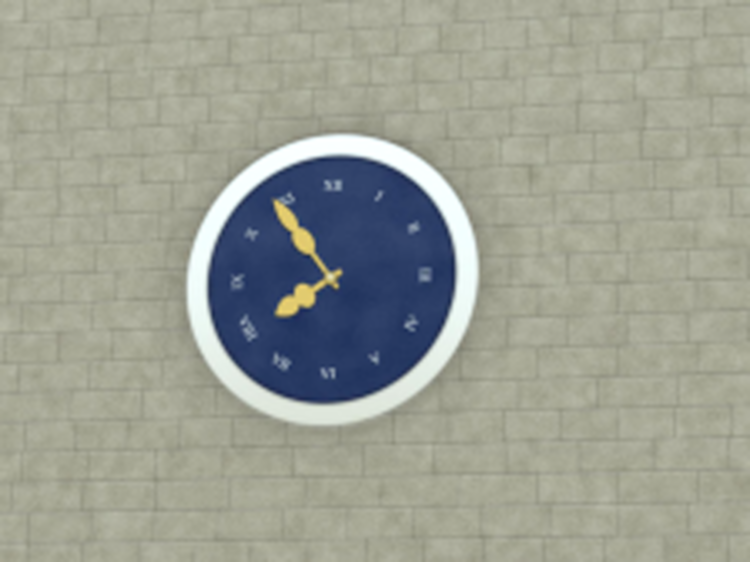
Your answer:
**7:54**
